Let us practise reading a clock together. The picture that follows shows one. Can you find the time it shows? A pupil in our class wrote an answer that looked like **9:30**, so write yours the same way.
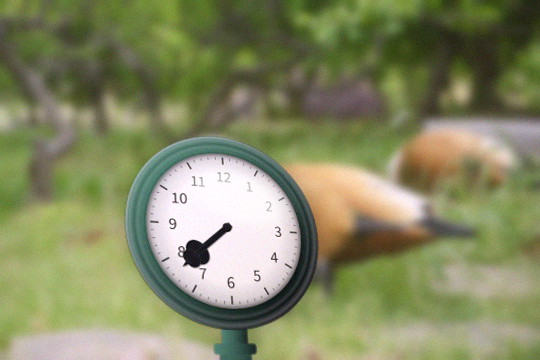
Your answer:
**7:38**
